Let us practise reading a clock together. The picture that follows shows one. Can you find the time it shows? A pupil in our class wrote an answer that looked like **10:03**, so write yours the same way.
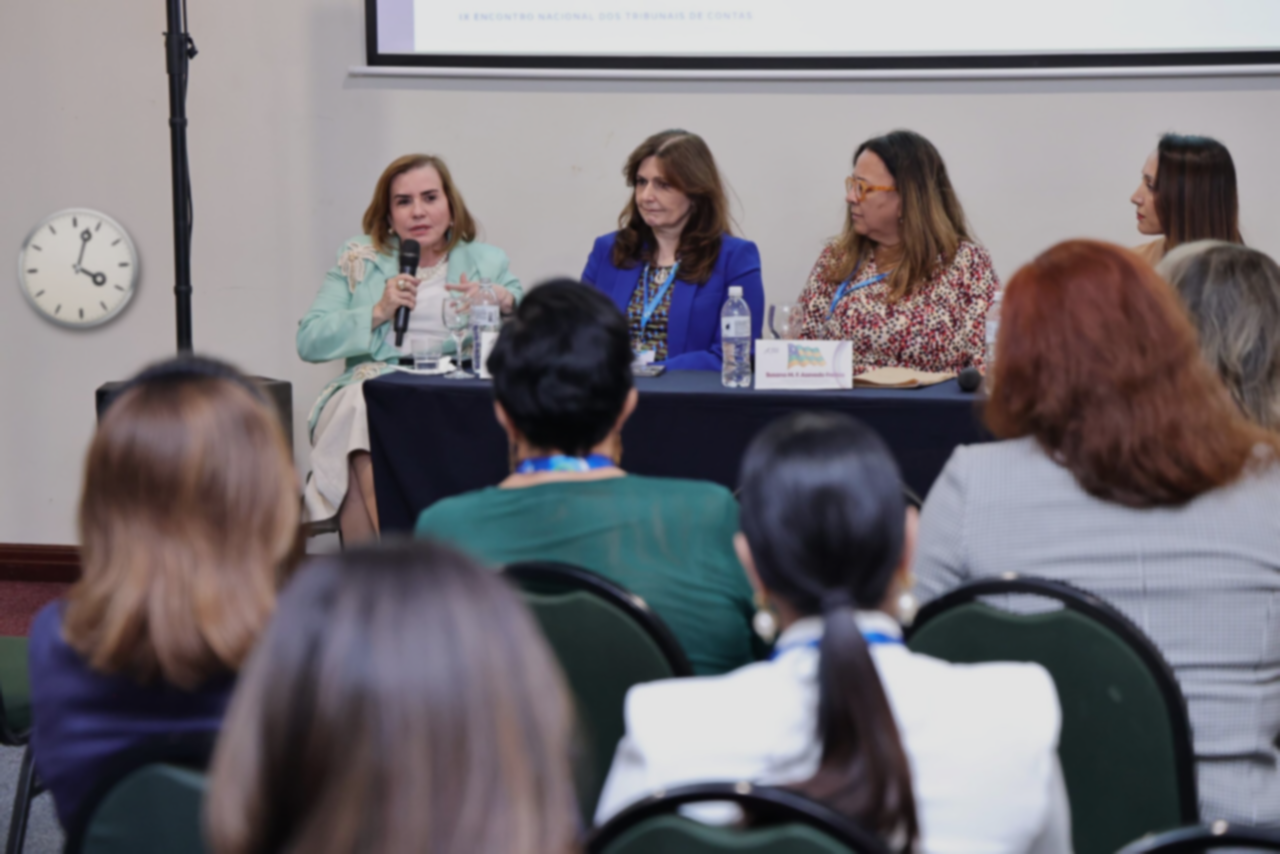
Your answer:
**4:03**
